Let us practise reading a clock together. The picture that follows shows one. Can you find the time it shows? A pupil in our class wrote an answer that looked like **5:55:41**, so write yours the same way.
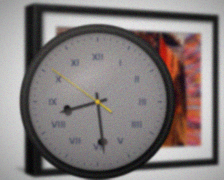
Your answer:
**8:28:51**
